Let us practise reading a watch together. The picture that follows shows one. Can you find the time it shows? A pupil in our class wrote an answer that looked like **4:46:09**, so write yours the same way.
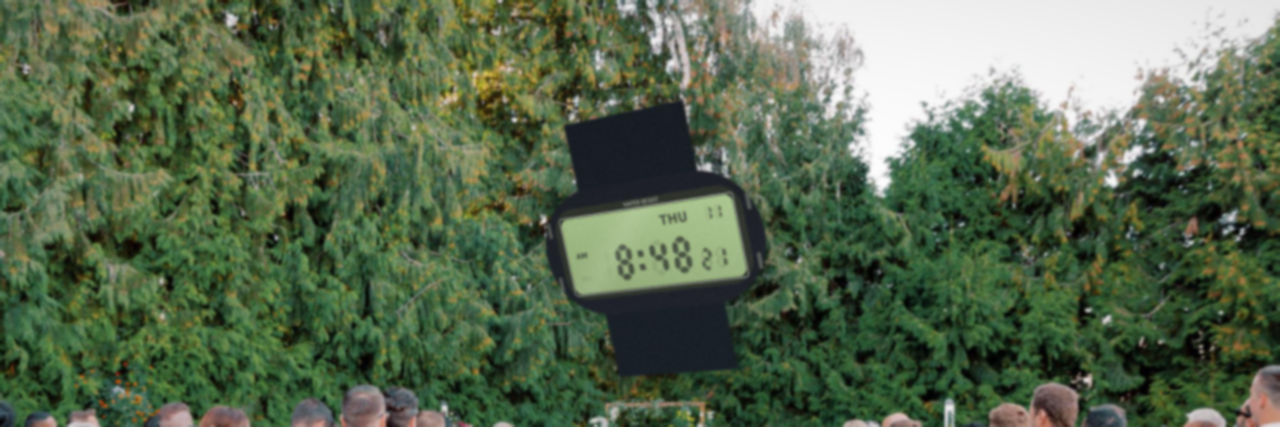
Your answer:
**8:48:21**
